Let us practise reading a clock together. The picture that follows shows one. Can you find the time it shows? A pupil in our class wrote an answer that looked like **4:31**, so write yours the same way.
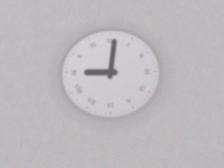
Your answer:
**9:01**
